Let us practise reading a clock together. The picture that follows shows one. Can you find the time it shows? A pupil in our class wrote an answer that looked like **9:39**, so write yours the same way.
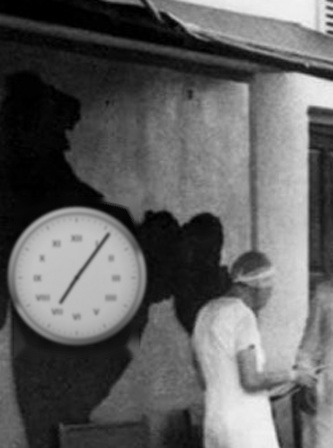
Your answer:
**7:06**
